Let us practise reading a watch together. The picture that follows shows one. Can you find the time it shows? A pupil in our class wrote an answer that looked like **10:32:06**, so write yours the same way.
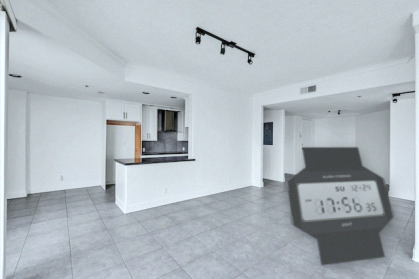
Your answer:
**17:56:35**
